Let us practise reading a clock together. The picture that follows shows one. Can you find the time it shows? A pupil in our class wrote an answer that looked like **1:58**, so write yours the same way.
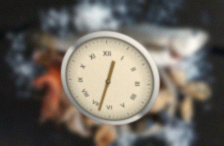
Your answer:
**12:33**
